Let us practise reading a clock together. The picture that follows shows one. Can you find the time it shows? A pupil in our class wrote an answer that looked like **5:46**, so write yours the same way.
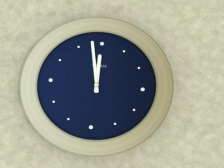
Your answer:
**11:58**
